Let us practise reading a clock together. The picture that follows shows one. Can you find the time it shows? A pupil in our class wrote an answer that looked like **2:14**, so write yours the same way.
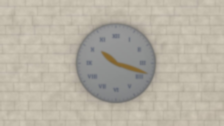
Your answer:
**10:18**
